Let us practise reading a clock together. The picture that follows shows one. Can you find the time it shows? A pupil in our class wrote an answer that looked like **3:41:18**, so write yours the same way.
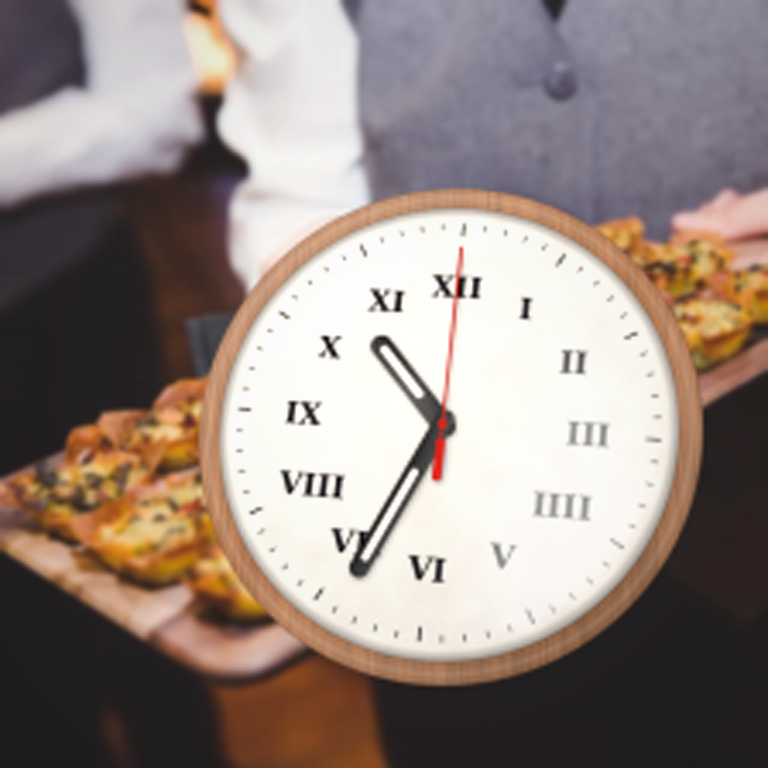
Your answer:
**10:34:00**
